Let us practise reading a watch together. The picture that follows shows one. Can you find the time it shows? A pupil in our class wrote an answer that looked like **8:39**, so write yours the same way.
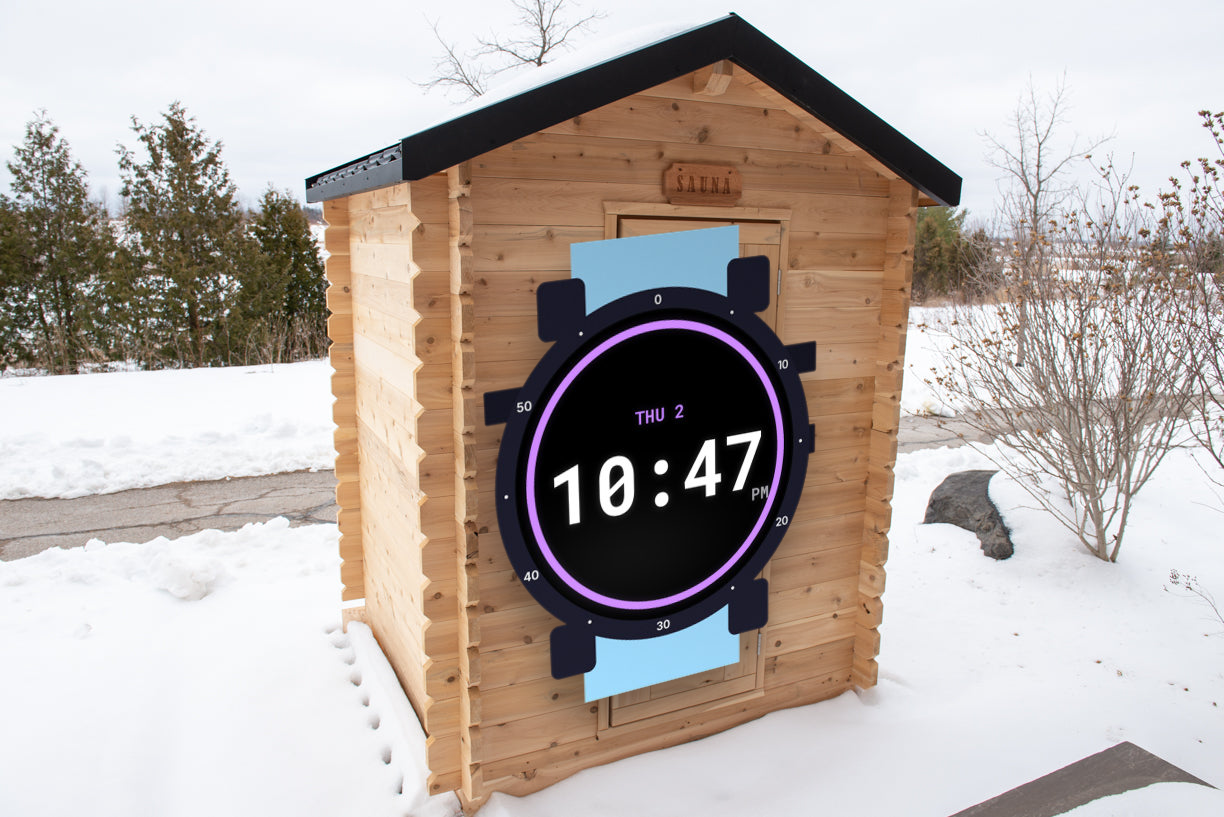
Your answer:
**10:47**
